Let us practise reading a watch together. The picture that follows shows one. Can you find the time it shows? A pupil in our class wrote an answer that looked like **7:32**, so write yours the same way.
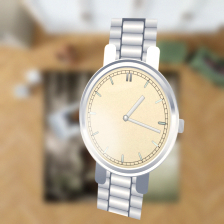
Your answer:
**1:17**
